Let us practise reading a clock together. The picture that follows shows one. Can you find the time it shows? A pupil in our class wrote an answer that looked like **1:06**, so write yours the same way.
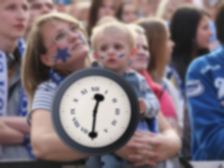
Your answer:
**12:31**
